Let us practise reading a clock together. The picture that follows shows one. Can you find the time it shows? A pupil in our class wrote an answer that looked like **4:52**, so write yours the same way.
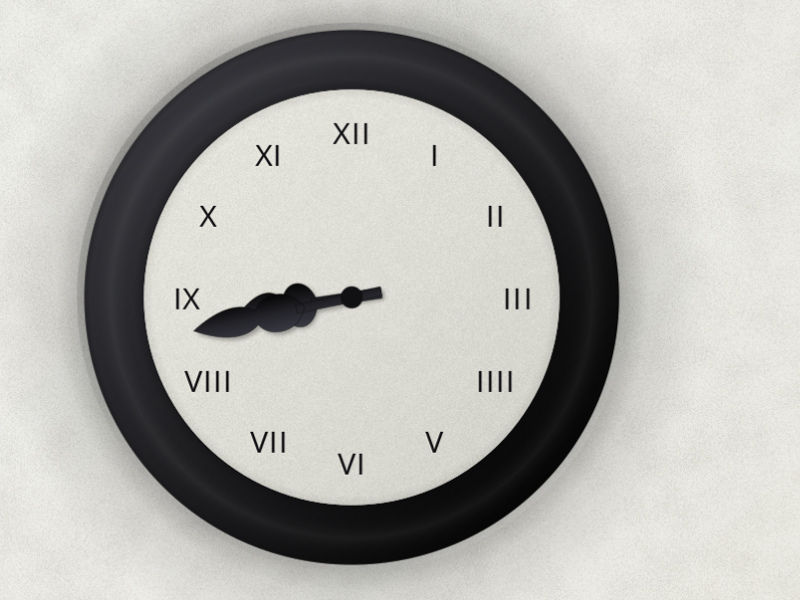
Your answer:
**8:43**
